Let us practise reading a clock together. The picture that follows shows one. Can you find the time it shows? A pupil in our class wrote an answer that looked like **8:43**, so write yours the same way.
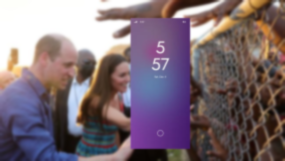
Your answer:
**5:57**
